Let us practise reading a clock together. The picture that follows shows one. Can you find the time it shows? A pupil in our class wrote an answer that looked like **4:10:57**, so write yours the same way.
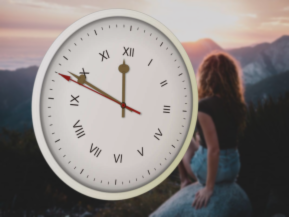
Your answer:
**11:48:48**
